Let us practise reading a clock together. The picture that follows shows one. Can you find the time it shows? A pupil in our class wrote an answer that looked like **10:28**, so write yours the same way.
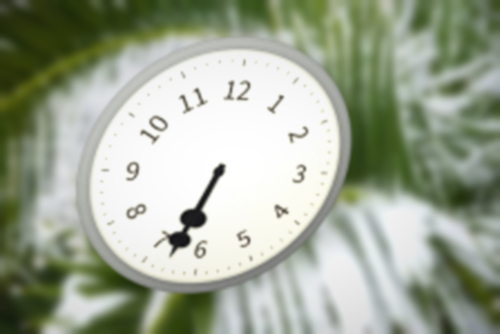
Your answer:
**6:33**
